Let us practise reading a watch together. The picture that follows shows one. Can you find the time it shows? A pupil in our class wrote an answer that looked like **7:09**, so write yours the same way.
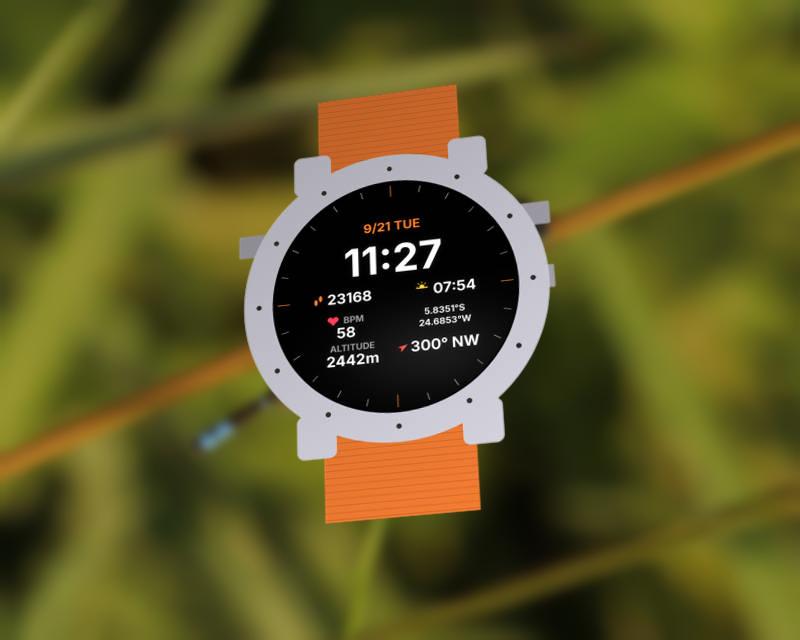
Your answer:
**11:27**
